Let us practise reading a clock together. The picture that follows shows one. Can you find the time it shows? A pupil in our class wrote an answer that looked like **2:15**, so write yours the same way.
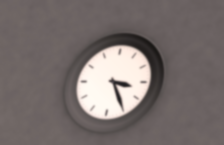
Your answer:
**3:25**
